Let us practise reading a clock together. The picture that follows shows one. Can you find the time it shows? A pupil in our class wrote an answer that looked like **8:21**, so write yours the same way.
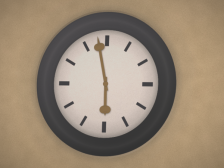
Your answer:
**5:58**
